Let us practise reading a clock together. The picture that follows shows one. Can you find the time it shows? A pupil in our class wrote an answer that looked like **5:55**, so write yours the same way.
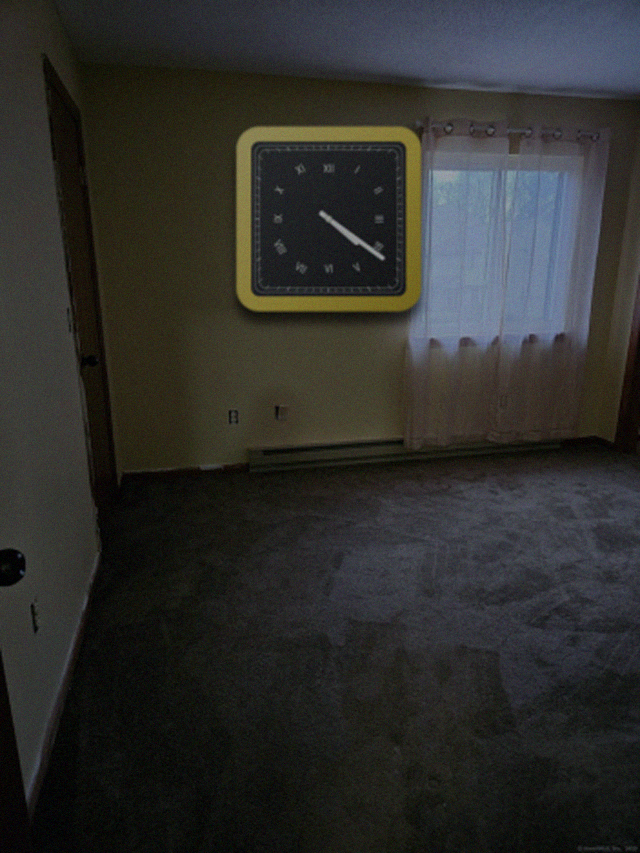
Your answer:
**4:21**
